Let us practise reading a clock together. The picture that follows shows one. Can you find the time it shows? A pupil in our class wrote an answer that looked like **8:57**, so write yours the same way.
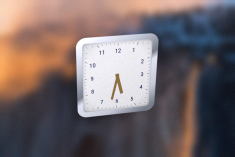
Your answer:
**5:32**
